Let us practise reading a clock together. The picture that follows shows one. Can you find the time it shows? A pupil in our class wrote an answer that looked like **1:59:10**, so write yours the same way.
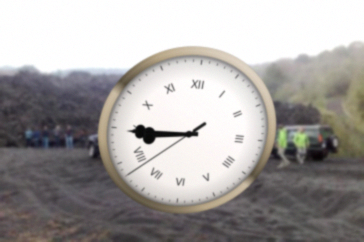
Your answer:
**8:44:38**
